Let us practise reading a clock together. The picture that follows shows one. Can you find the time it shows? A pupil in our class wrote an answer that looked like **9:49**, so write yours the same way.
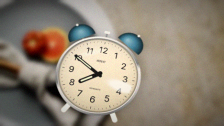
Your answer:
**7:50**
